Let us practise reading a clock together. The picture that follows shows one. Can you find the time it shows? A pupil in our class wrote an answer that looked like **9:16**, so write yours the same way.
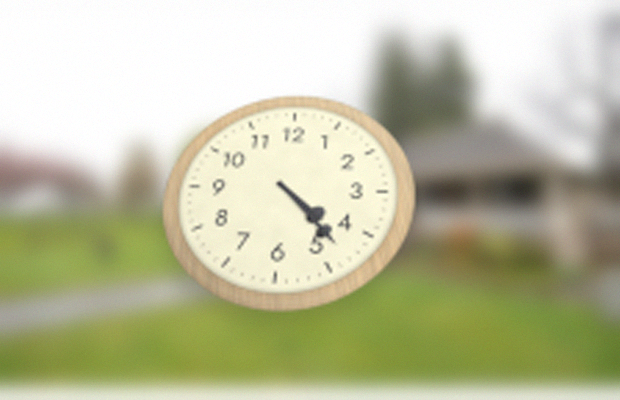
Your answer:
**4:23**
